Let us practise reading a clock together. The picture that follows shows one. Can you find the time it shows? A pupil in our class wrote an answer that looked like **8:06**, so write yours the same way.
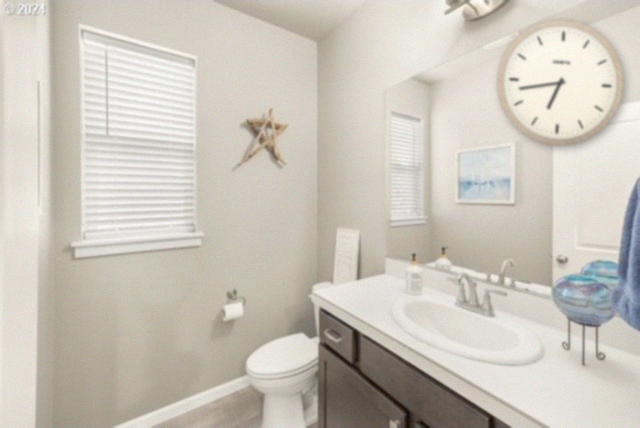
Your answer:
**6:43**
